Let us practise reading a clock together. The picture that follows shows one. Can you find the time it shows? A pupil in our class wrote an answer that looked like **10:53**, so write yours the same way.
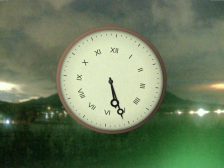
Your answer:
**5:26**
